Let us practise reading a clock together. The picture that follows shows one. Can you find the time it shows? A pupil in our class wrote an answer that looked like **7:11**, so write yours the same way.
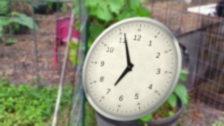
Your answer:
**6:56**
